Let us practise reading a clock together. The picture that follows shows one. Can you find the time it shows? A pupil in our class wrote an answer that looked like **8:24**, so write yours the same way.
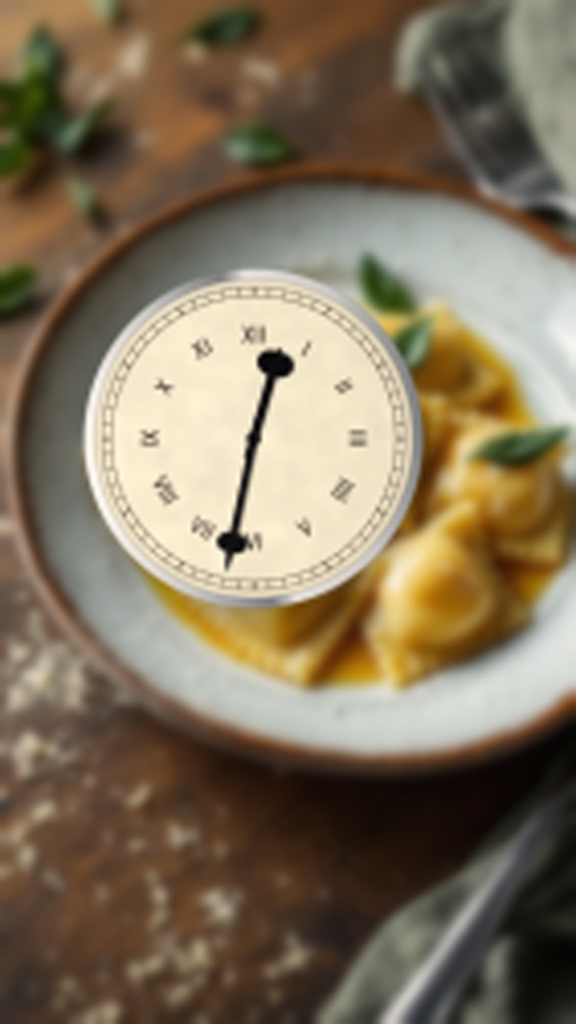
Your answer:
**12:32**
